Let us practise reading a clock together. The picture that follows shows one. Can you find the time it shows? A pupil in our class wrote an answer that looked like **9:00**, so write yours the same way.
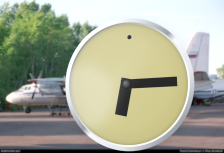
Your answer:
**6:14**
